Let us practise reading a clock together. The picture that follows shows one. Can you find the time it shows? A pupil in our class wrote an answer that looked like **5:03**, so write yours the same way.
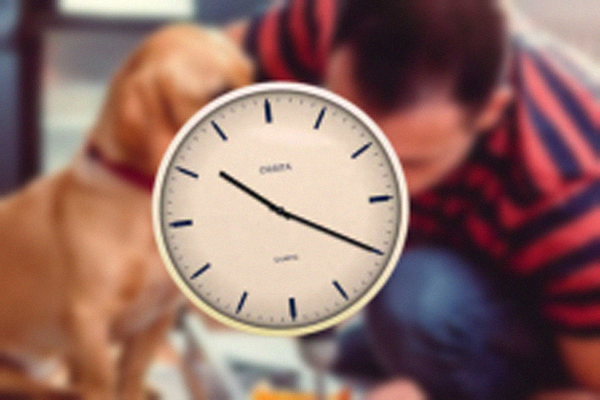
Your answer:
**10:20**
